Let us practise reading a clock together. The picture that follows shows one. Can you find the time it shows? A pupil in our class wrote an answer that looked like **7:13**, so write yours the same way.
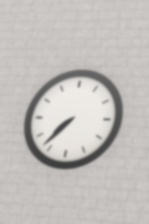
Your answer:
**7:37**
